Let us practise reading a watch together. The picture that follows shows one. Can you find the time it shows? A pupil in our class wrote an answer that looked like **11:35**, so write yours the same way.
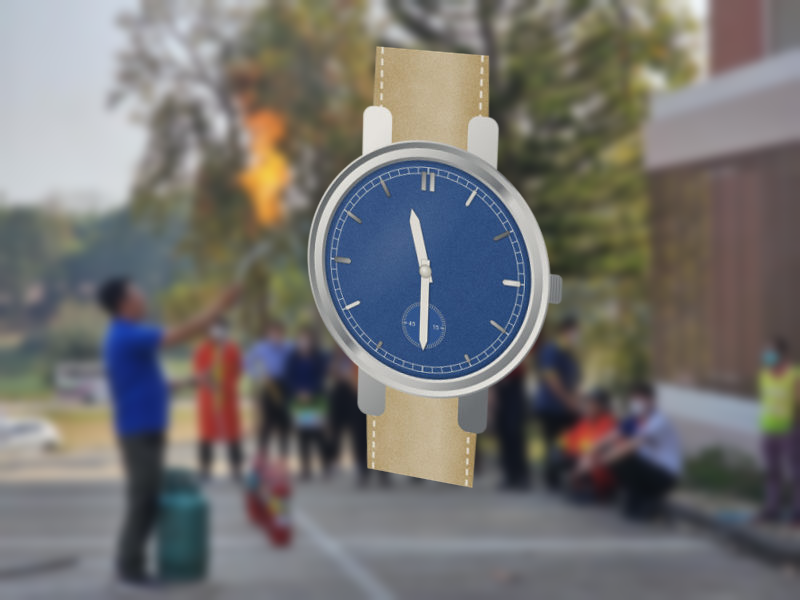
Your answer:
**11:30**
